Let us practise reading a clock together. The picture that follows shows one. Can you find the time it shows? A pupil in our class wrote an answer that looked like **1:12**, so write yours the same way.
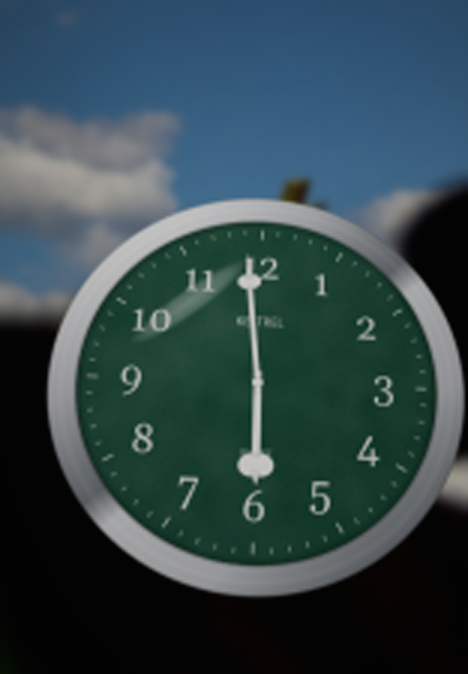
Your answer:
**5:59**
